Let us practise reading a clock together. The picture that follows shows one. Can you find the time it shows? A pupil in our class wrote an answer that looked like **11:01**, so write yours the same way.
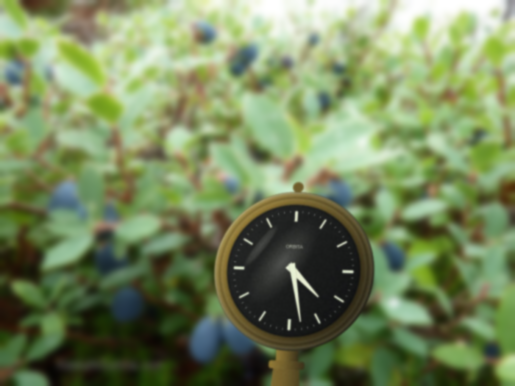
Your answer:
**4:28**
